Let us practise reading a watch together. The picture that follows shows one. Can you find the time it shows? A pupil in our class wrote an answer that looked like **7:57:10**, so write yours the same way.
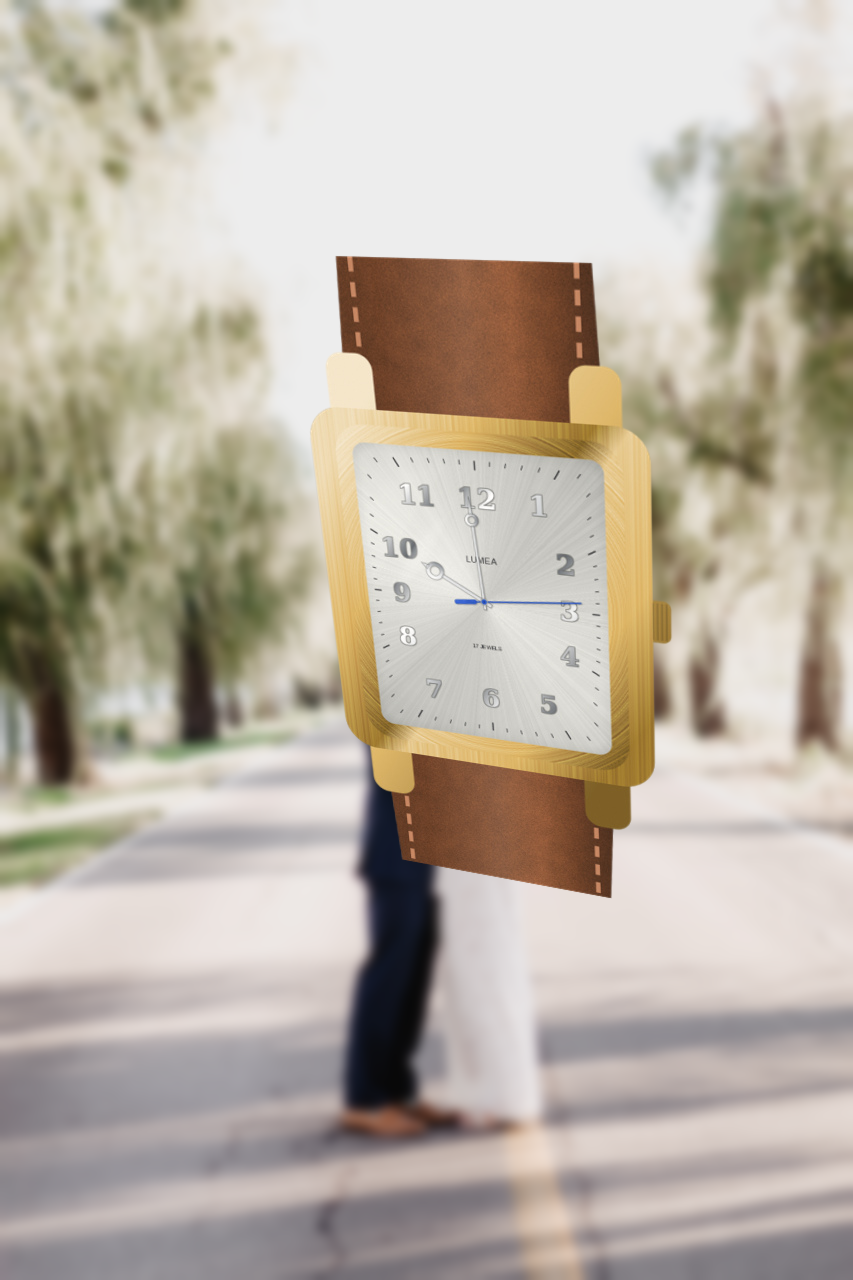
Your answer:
**9:59:14**
